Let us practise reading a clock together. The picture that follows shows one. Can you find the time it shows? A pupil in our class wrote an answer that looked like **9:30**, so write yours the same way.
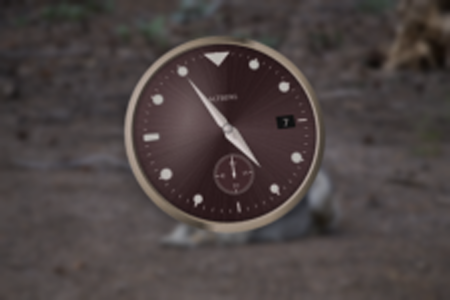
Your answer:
**4:55**
